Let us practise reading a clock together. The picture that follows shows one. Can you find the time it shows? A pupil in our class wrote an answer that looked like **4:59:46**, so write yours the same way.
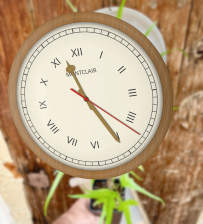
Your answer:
**11:25:22**
